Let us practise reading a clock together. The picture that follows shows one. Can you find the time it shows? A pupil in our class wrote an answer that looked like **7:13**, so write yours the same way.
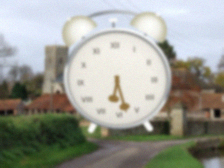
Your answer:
**6:28**
